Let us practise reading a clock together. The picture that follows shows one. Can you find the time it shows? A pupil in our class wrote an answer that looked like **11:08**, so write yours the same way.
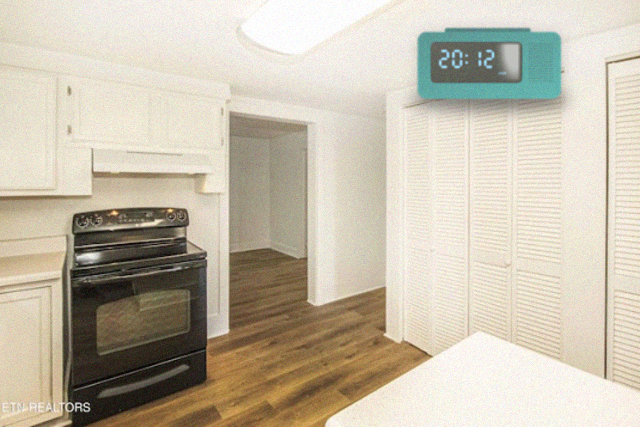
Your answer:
**20:12**
